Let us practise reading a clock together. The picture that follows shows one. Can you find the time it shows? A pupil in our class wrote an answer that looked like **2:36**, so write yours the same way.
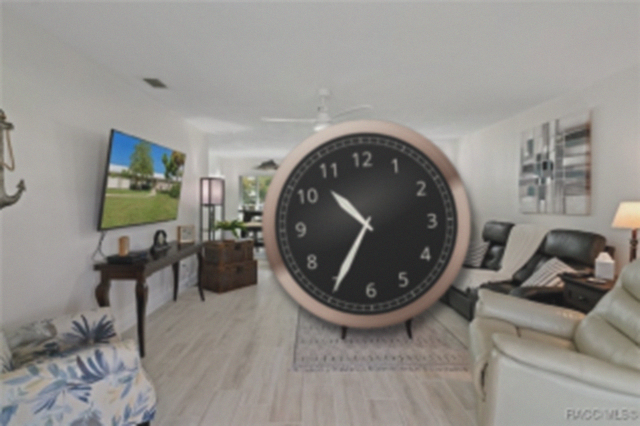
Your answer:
**10:35**
